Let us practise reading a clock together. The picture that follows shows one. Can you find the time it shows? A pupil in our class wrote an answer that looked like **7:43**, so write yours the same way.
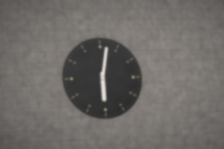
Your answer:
**6:02**
